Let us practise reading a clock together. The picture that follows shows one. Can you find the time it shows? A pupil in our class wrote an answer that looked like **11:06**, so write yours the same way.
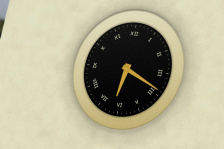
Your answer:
**6:19**
